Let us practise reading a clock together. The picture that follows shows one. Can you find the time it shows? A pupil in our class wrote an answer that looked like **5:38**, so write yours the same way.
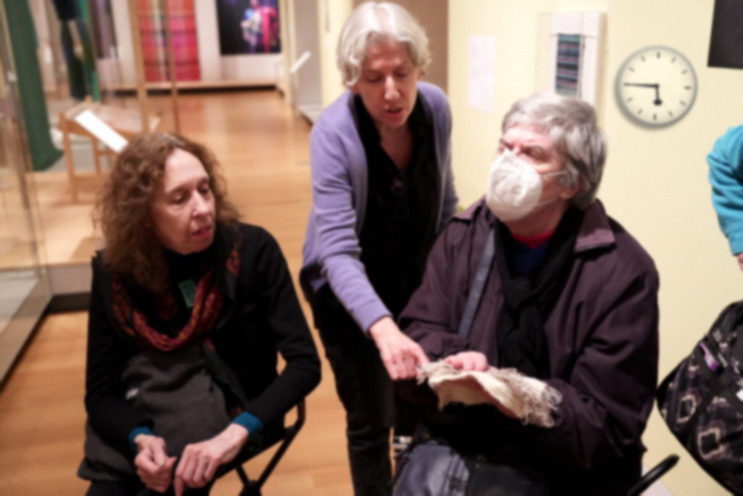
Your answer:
**5:45**
